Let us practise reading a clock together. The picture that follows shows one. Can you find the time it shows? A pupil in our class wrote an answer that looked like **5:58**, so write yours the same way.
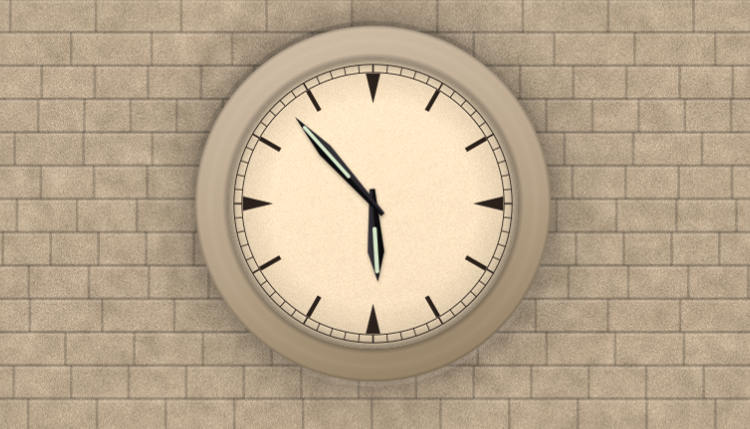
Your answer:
**5:53**
